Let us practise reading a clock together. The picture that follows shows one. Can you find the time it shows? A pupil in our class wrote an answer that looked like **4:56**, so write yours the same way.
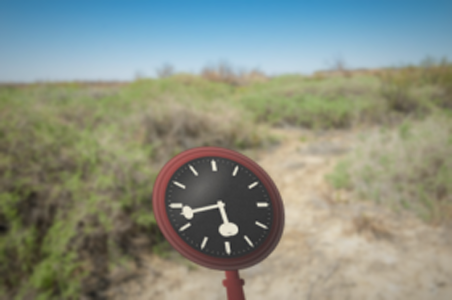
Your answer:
**5:43**
